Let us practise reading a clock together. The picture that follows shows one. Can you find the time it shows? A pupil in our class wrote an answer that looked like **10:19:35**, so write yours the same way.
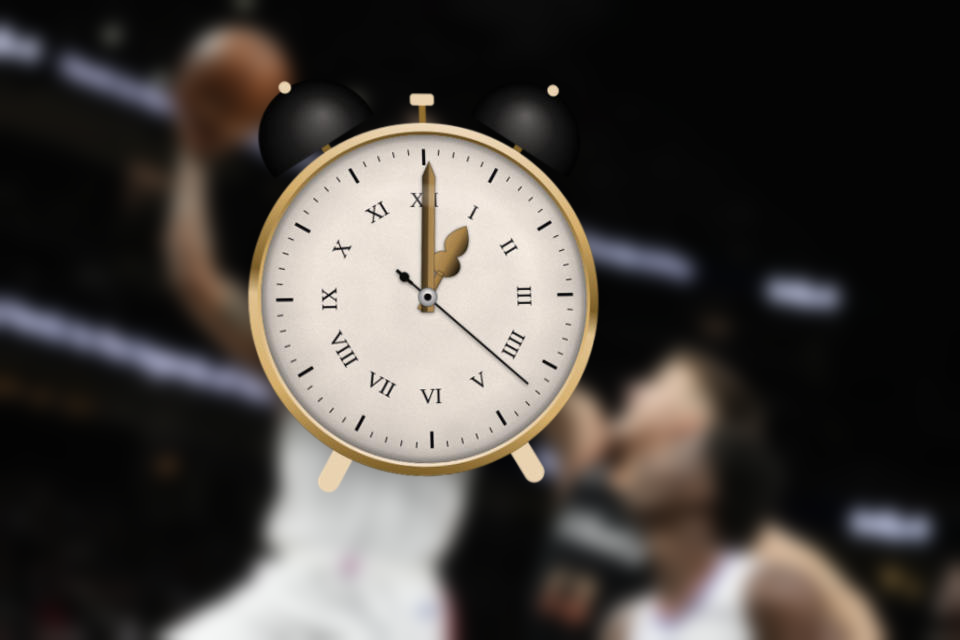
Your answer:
**1:00:22**
